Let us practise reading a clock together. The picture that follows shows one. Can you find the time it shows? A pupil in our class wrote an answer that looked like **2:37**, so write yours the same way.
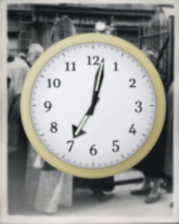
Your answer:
**7:02**
